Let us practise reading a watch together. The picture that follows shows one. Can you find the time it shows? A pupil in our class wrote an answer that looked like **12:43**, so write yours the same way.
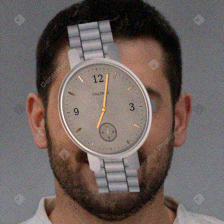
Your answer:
**7:03**
